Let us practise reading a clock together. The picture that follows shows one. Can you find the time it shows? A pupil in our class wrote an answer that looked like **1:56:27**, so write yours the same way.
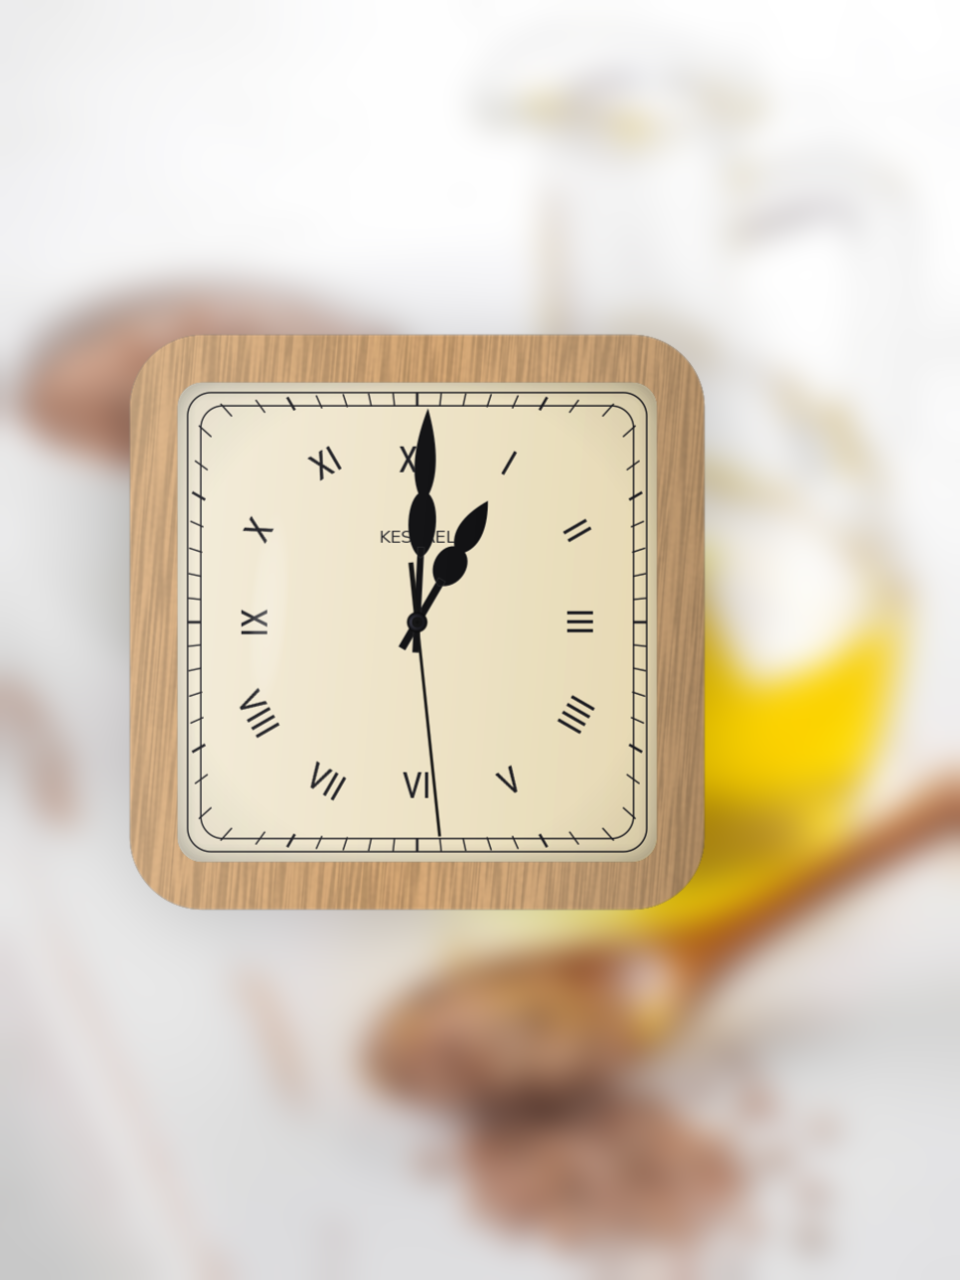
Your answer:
**1:00:29**
